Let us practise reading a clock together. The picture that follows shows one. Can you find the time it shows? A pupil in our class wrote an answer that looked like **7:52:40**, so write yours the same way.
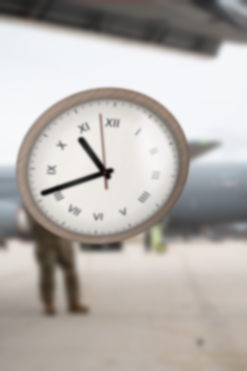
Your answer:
**10:40:58**
